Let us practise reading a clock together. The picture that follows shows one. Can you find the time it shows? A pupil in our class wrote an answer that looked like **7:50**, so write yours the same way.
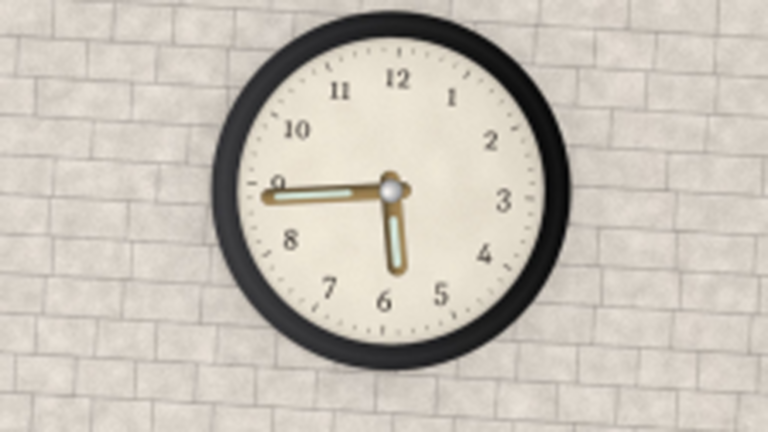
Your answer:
**5:44**
